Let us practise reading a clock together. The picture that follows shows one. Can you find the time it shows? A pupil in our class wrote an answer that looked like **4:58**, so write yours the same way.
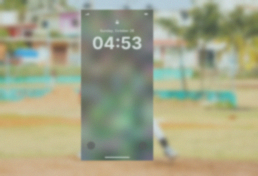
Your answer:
**4:53**
